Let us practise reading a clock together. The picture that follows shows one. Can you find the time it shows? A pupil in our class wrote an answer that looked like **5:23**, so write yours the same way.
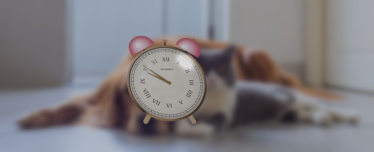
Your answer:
**9:51**
